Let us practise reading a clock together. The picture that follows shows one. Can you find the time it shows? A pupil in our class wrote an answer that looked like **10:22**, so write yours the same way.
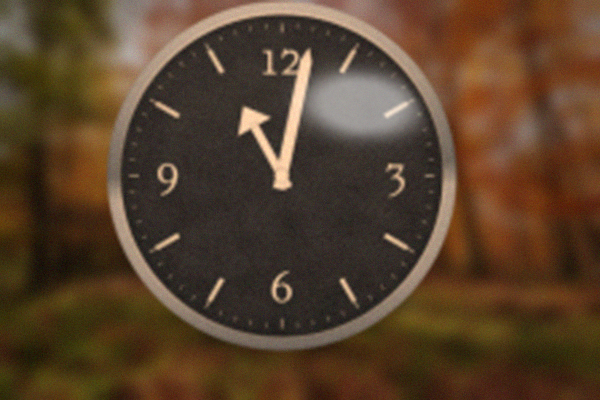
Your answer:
**11:02**
